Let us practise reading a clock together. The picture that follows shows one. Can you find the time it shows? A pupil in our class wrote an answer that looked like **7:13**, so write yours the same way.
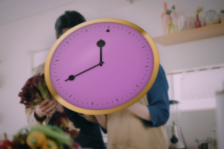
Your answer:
**11:39**
